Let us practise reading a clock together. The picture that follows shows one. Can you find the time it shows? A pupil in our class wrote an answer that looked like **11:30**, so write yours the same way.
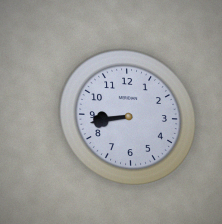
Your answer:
**8:43**
